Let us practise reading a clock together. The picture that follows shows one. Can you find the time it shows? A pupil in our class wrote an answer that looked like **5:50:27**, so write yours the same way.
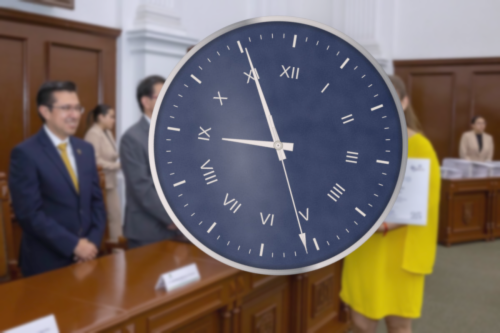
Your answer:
**8:55:26**
